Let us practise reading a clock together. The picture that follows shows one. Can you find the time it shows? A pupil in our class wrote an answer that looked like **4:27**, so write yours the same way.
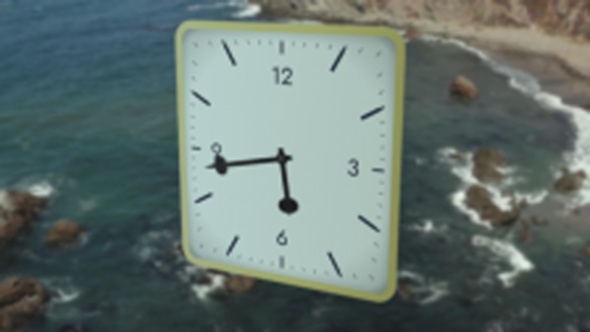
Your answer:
**5:43**
